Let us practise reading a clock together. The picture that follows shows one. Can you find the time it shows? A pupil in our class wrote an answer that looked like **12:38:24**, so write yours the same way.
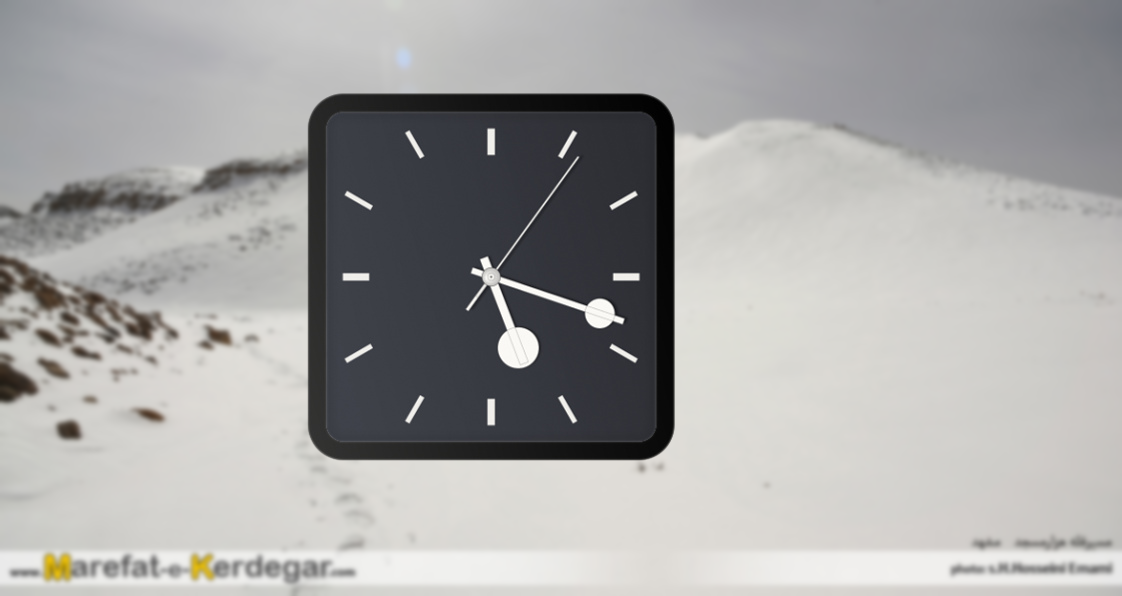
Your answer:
**5:18:06**
